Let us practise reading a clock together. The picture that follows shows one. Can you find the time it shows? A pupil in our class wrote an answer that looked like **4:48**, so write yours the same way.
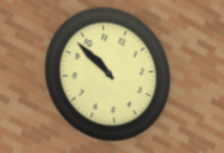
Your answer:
**9:48**
